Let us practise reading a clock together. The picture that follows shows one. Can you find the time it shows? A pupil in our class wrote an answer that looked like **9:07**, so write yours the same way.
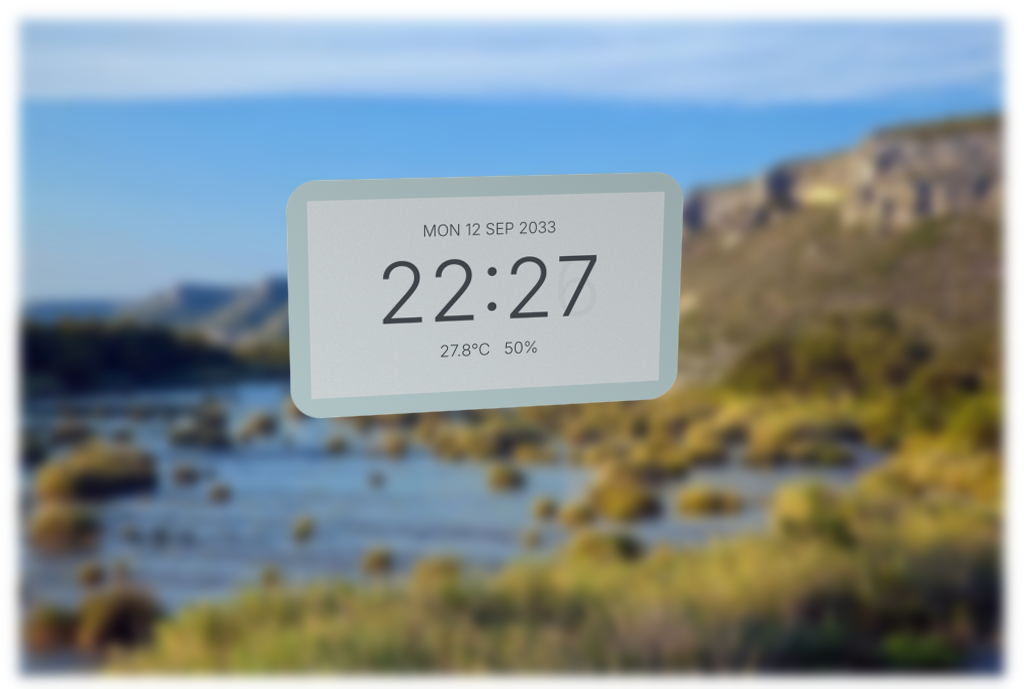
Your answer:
**22:27**
